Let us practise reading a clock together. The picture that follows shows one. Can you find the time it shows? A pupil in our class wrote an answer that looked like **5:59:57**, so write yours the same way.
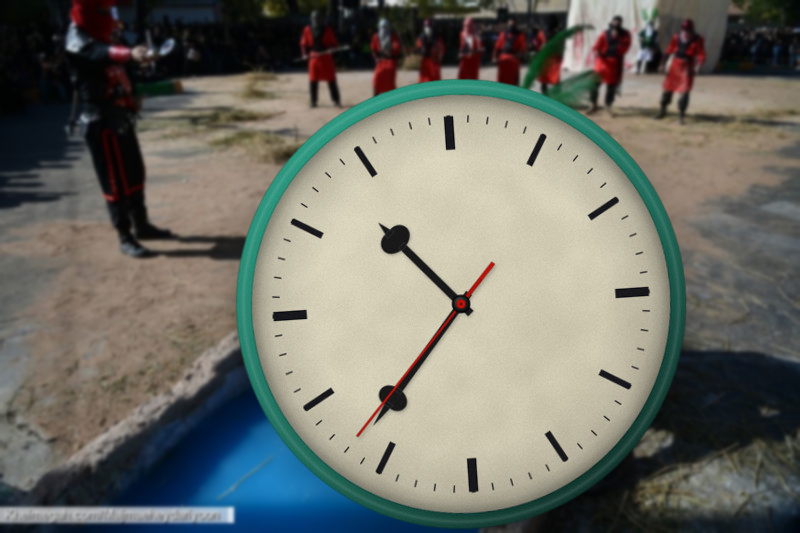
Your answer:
**10:36:37**
